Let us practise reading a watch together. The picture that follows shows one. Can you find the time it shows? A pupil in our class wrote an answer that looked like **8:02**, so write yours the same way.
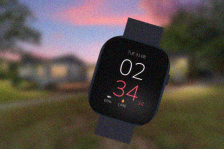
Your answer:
**2:34**
